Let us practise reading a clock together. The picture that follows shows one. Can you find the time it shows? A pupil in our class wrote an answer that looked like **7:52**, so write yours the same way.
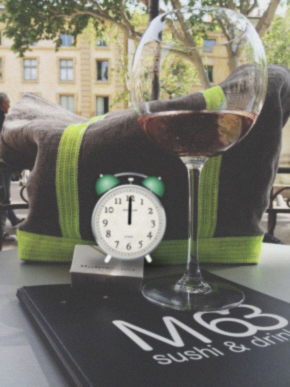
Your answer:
**12:00**
